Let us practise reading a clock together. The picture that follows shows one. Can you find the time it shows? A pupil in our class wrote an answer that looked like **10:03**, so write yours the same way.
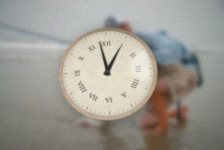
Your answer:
**12:58**
